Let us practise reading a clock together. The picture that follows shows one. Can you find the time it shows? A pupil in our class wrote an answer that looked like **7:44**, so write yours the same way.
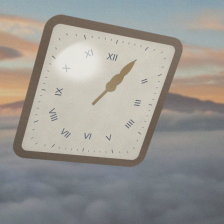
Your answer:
**1:05**
